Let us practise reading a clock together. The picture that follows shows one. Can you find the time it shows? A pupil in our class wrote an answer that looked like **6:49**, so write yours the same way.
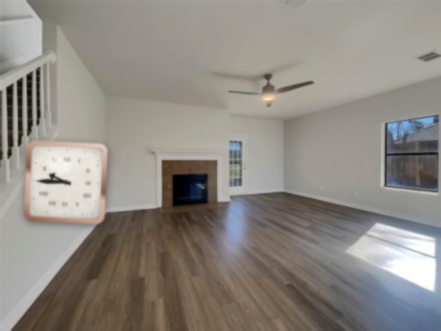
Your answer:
**9:45**
